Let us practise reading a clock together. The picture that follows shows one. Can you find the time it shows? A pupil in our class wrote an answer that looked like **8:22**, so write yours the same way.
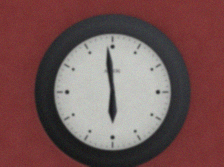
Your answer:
**5:59**
